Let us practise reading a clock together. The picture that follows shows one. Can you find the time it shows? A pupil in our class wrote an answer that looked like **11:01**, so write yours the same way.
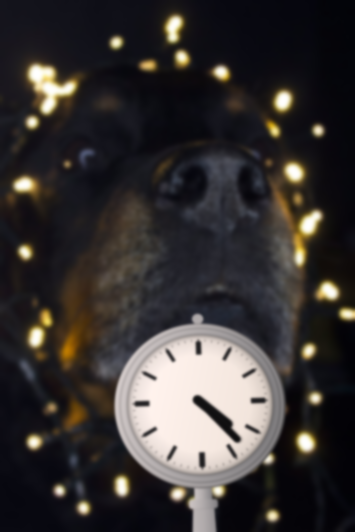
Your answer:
**4:23**
